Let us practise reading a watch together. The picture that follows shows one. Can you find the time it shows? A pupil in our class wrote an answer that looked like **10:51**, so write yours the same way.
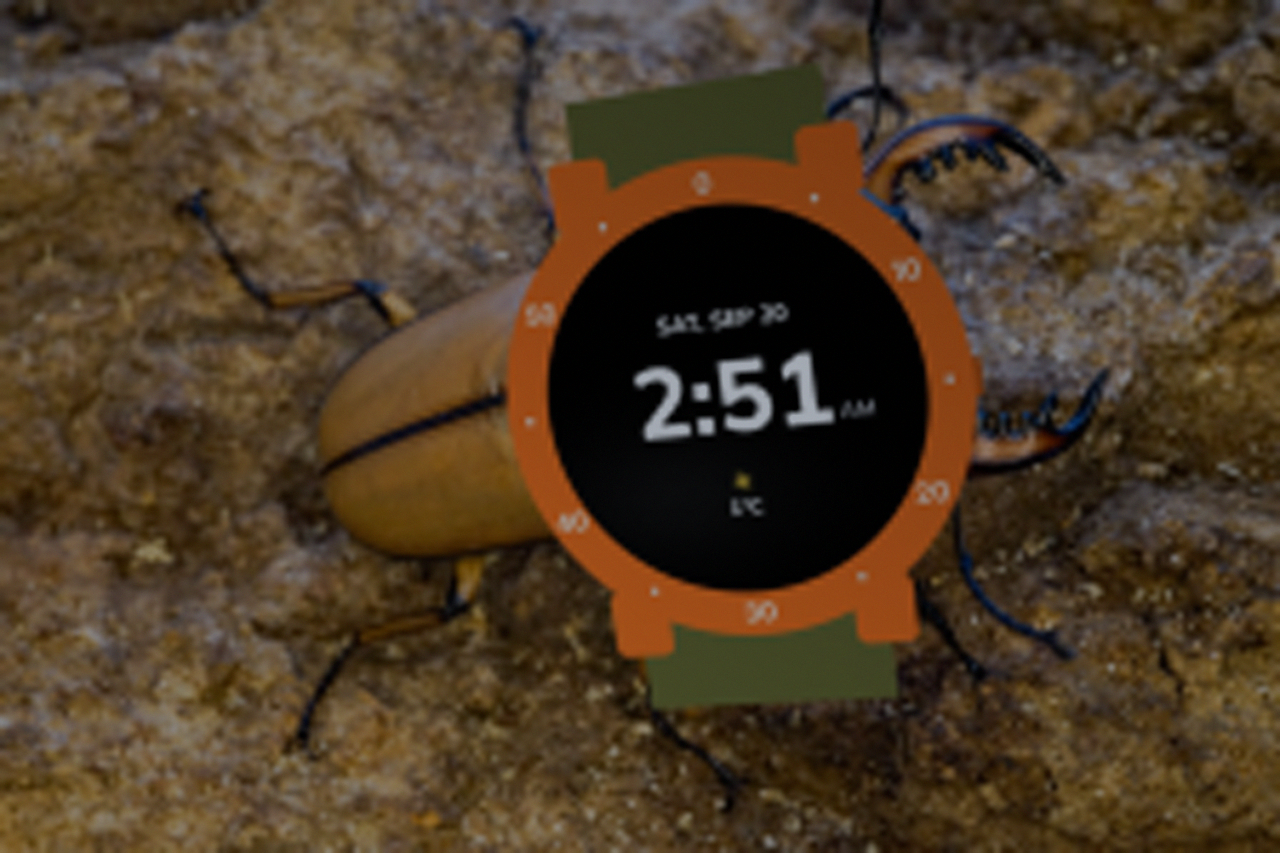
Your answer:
**2:51**
